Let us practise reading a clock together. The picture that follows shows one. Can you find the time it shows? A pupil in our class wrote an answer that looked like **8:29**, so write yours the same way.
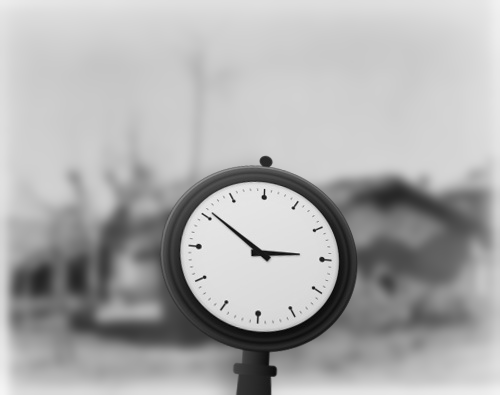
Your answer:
**2:51**
